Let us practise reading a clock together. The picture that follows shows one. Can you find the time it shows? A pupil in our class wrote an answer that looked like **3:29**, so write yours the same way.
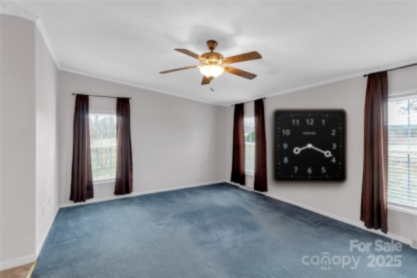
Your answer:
**8:19**
